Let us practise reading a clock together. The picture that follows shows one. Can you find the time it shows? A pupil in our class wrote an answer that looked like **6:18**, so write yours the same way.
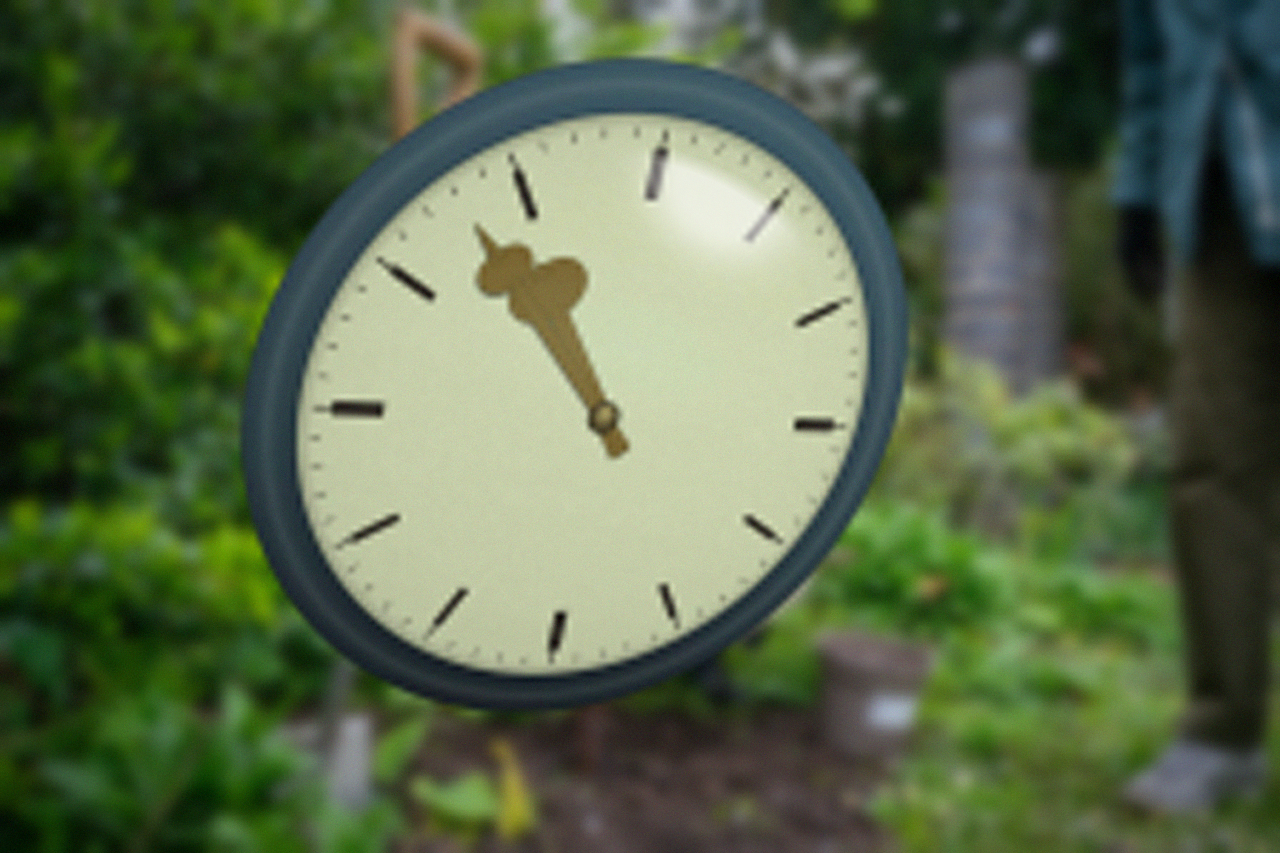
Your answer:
**10:53**
